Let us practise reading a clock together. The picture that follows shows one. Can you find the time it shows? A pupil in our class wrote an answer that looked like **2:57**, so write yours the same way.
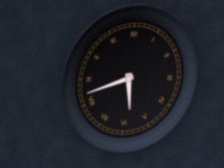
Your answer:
**5:42**
